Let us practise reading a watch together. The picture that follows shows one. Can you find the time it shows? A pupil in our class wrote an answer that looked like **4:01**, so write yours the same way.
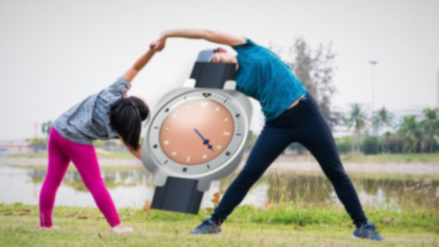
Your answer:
**4:22**
